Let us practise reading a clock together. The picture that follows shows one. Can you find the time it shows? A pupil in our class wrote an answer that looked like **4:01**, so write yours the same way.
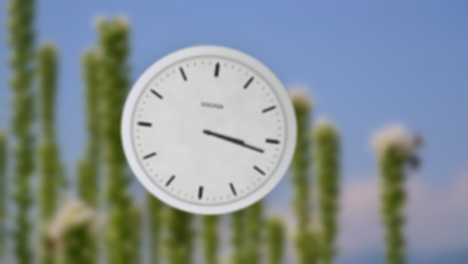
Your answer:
**3:17**
